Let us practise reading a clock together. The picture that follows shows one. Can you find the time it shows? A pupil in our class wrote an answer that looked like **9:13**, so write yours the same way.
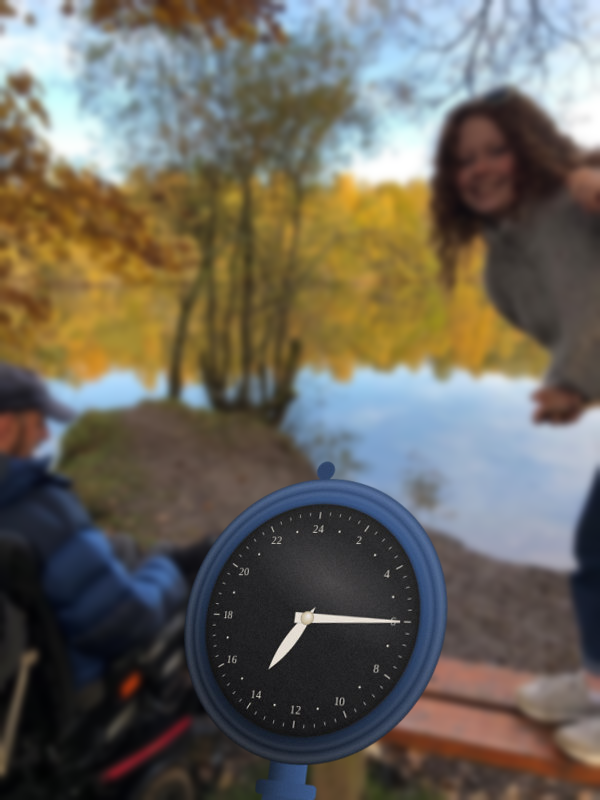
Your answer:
**14:15**
